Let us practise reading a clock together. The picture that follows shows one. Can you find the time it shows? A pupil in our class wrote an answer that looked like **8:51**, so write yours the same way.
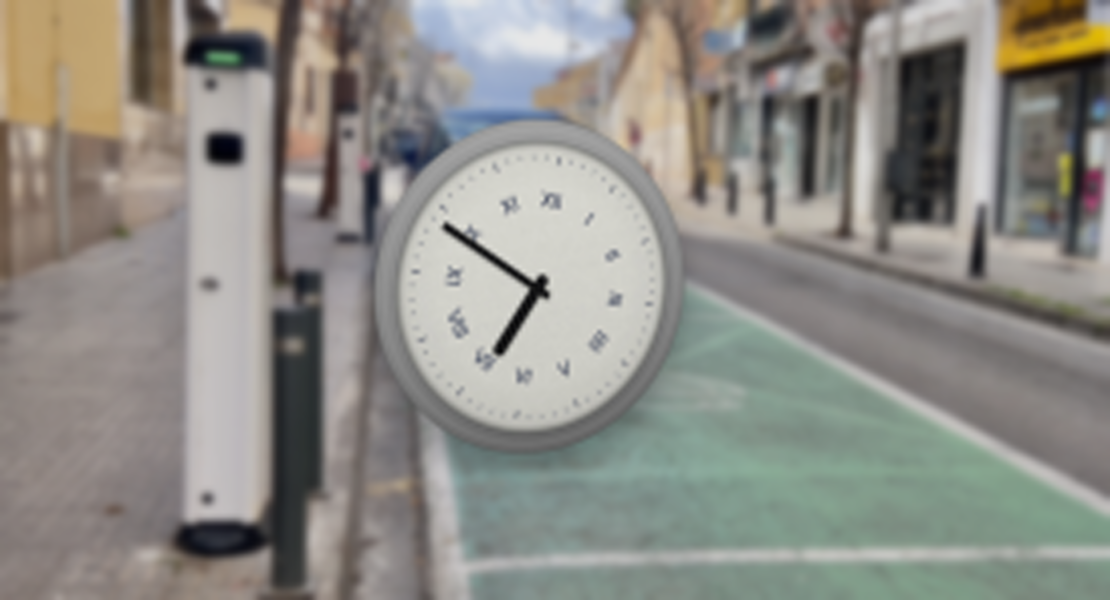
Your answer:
**6:49**
